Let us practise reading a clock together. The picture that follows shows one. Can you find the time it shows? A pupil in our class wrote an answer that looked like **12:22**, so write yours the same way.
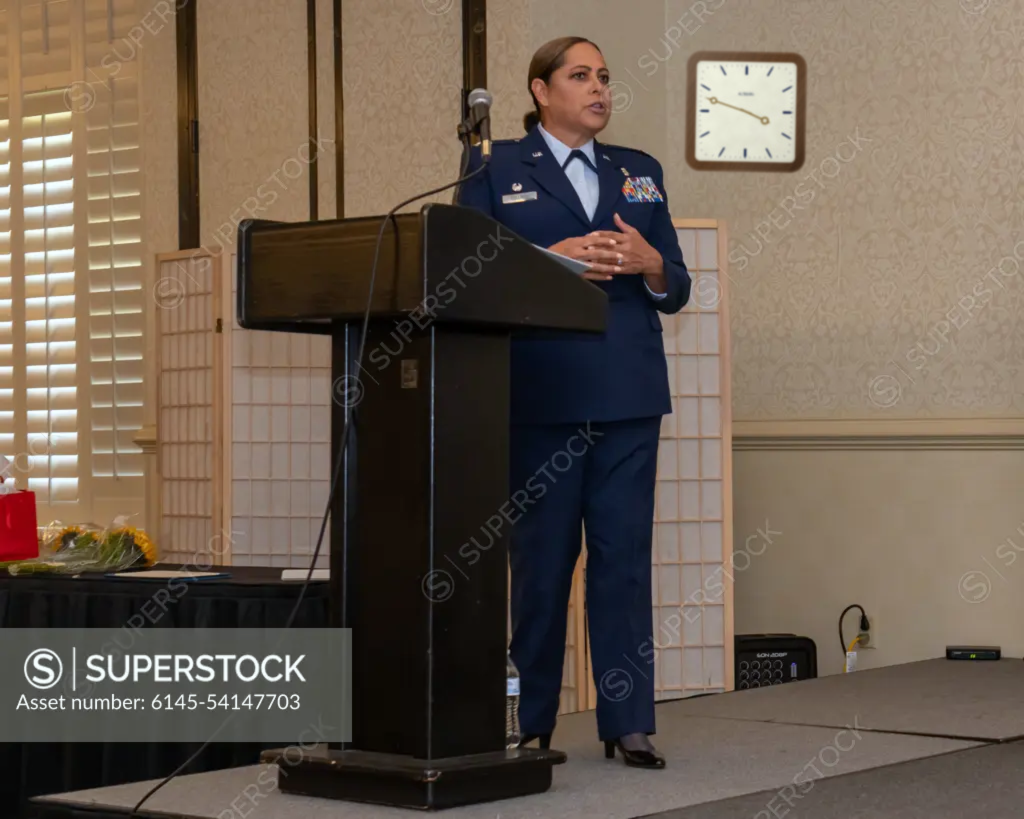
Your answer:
**3:48**
